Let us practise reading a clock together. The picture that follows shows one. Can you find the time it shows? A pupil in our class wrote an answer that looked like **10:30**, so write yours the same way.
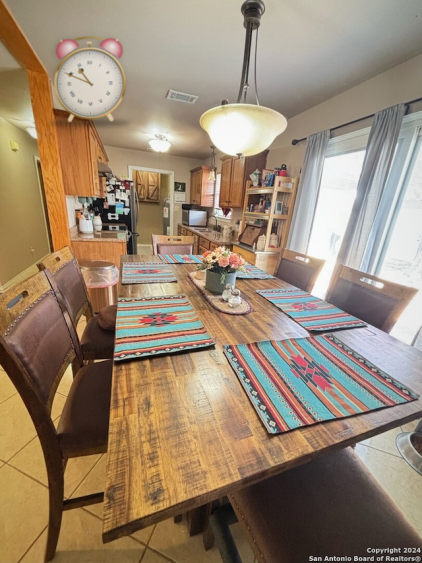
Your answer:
**10:49**
